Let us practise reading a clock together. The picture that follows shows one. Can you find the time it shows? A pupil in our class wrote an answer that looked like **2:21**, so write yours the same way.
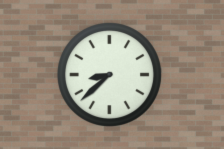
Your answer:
**8:38**
